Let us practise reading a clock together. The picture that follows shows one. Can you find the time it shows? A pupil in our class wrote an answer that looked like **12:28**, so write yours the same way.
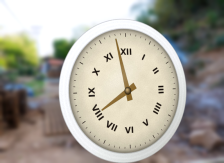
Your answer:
**7:58**
